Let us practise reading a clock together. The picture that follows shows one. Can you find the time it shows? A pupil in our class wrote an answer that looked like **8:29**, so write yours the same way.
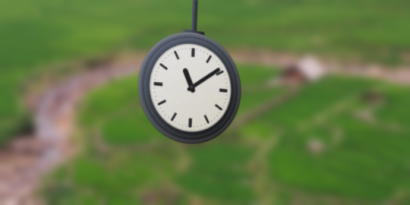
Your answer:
**11:09**
